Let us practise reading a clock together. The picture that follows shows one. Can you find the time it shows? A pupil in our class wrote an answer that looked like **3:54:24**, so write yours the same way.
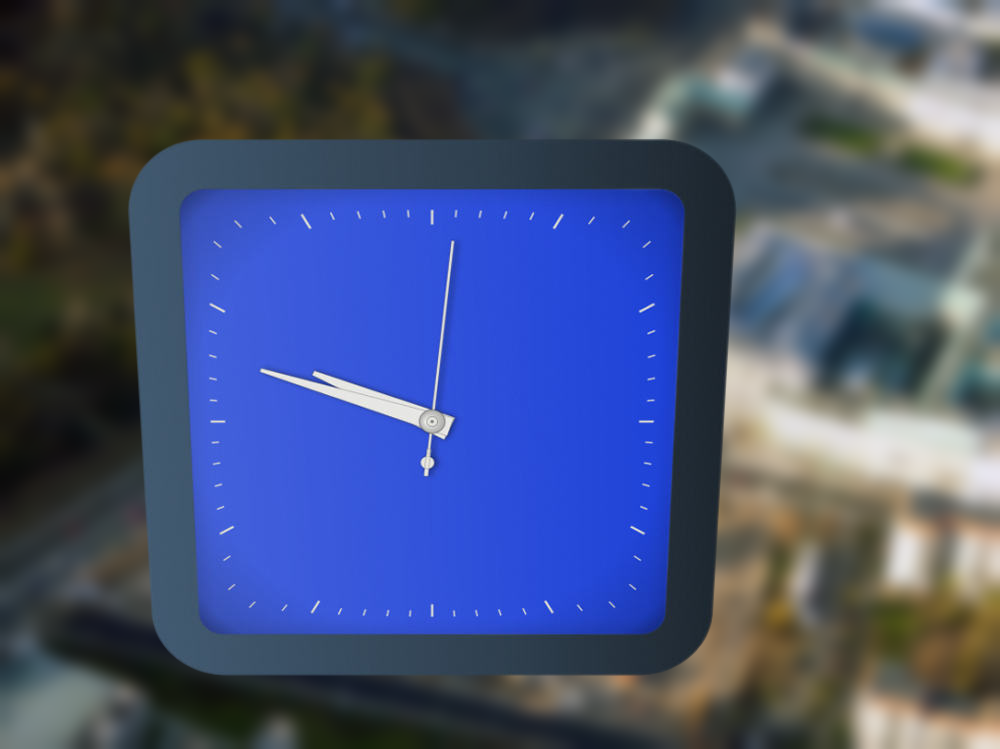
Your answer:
**9:48:01**
